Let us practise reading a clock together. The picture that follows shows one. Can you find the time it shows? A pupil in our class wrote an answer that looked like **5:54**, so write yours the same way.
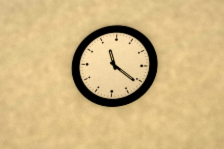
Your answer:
**11:21**
